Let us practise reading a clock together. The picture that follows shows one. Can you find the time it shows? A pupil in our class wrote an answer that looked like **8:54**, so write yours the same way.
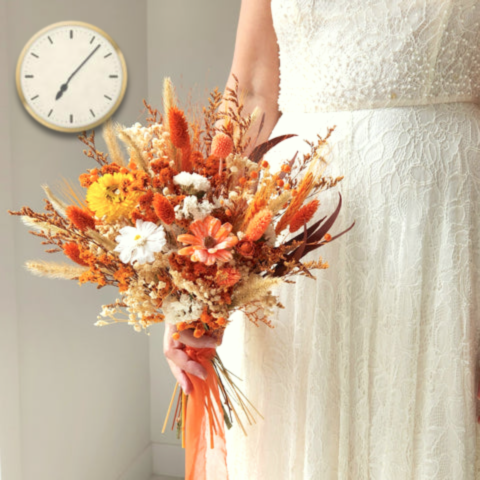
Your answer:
**7:07**
